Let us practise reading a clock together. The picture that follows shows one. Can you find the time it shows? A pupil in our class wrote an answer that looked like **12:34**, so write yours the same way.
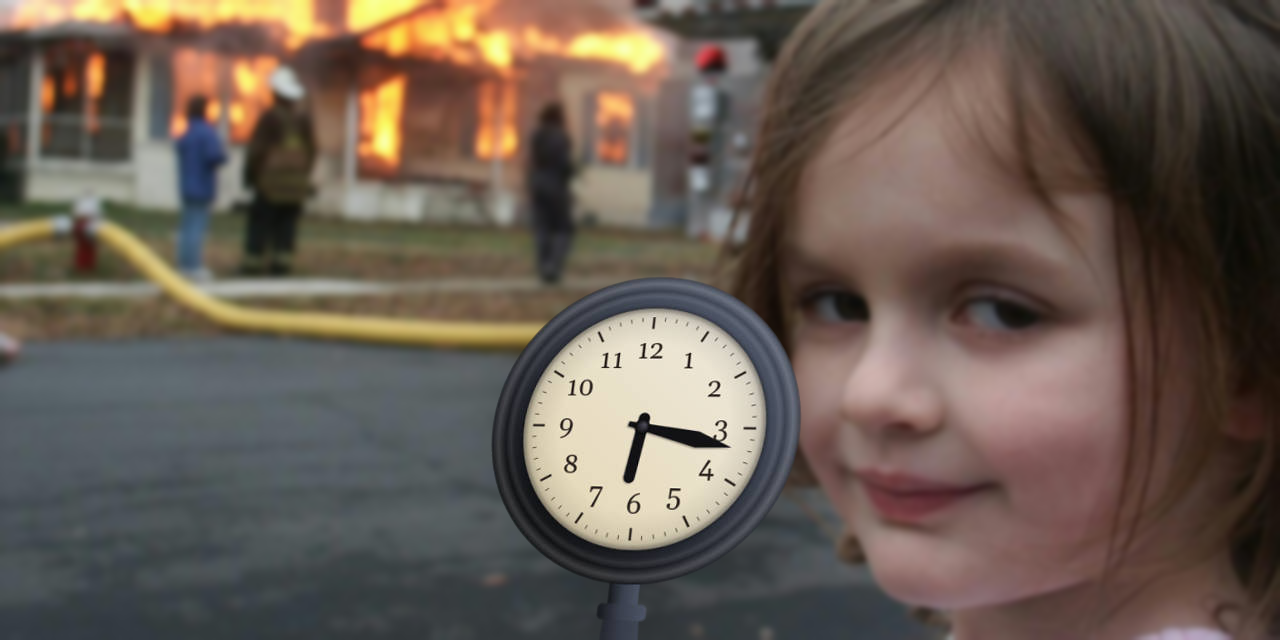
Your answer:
**6:17**
